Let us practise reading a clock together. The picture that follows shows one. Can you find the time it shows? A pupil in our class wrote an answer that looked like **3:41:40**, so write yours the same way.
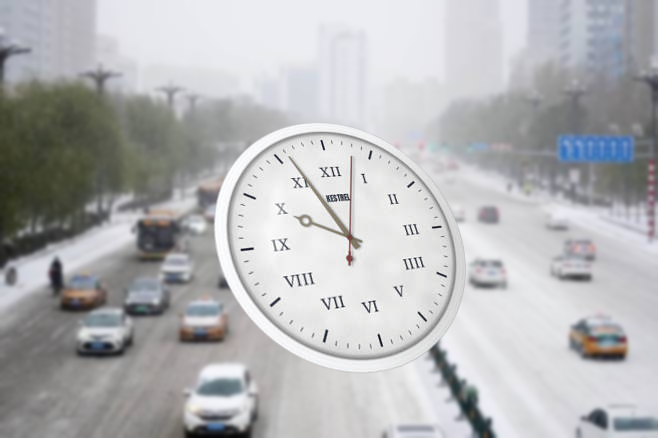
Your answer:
**9:56:03**
